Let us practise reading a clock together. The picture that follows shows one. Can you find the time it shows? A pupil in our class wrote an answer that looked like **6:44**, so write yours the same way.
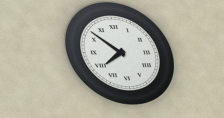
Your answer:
**7:52**
